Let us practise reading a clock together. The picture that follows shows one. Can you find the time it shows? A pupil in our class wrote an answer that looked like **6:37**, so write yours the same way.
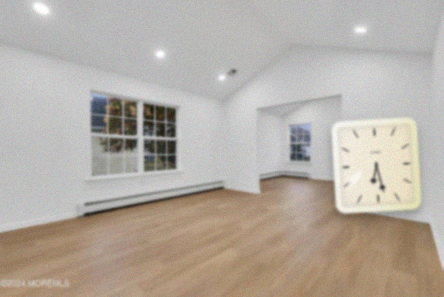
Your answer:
**6:28**
